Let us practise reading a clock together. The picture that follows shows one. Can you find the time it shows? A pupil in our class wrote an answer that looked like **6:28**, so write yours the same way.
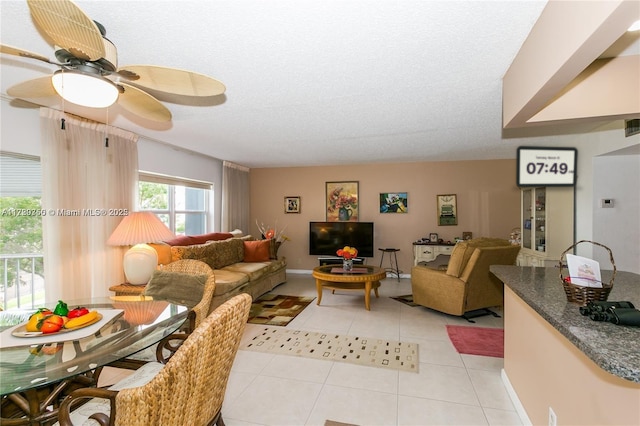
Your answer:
**7:49**
